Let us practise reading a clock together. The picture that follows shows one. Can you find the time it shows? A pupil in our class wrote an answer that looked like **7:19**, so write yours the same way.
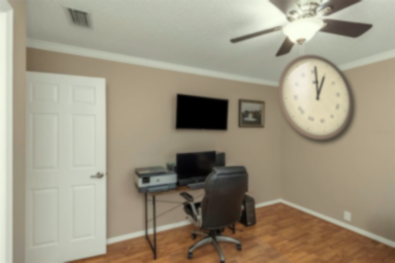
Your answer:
**1:01**
